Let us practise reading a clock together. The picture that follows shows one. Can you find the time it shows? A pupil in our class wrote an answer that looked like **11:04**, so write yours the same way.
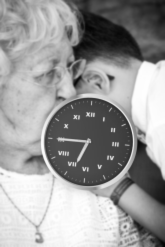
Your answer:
**6:45**
